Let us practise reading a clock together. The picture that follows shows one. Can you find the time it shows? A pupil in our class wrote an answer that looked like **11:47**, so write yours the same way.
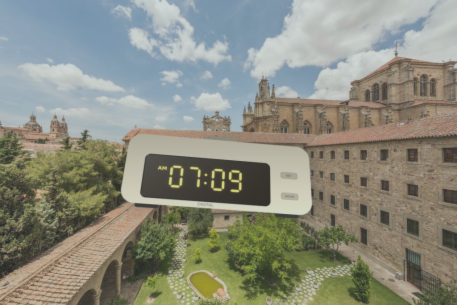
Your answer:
**7:09**
